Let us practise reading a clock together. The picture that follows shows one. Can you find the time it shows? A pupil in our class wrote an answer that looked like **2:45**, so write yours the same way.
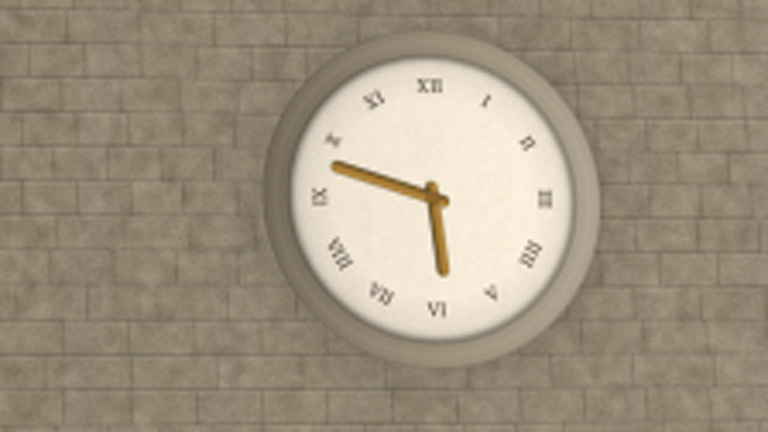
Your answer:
**5:48**
